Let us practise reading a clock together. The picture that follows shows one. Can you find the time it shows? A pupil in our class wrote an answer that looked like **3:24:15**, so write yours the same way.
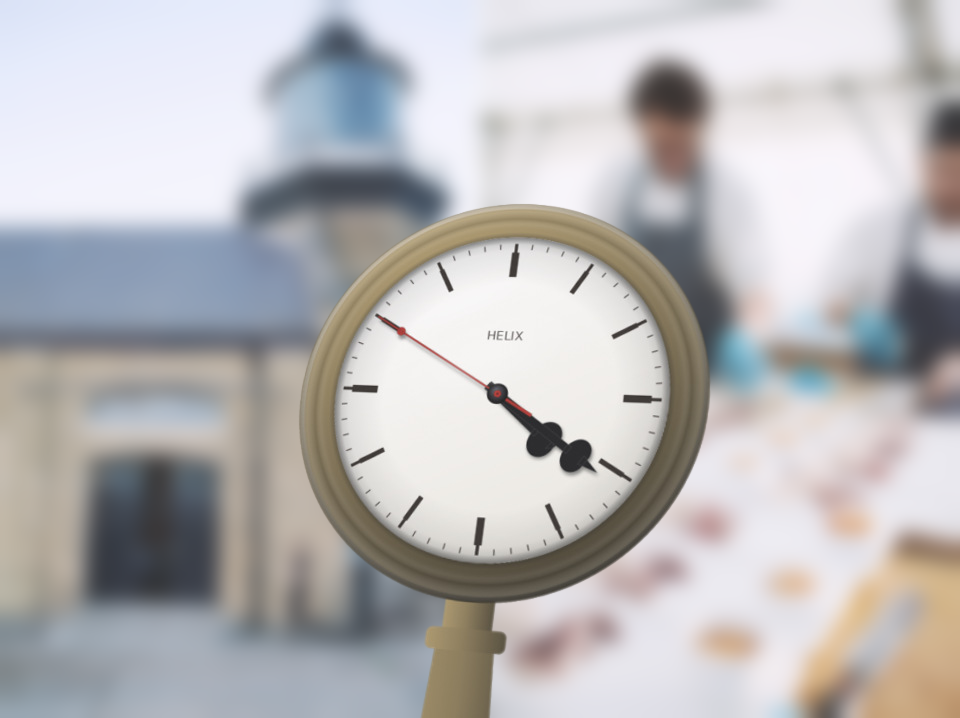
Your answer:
**4:20:50**
